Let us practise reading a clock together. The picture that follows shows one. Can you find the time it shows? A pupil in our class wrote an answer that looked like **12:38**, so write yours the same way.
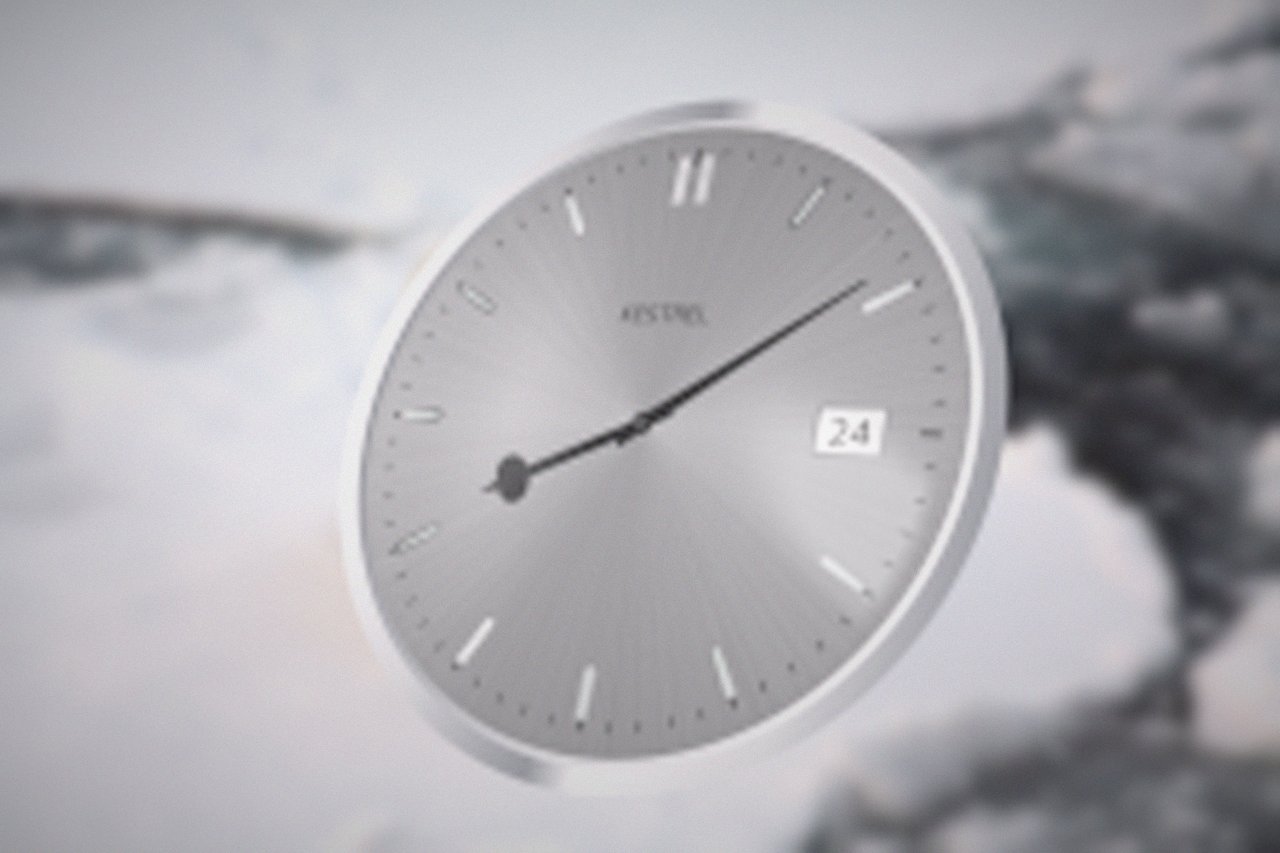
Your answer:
**8:09**
